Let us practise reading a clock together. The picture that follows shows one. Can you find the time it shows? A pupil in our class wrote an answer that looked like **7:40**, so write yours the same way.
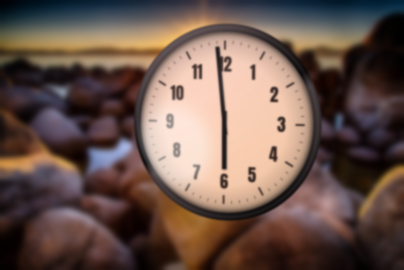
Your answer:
**5:59**
